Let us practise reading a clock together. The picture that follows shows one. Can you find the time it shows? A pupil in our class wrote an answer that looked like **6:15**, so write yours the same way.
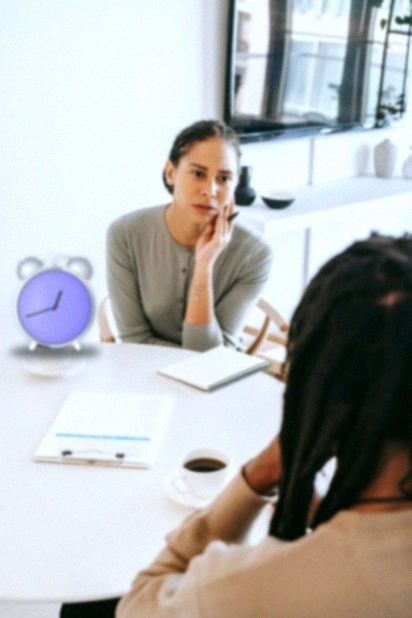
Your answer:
**12:42**
